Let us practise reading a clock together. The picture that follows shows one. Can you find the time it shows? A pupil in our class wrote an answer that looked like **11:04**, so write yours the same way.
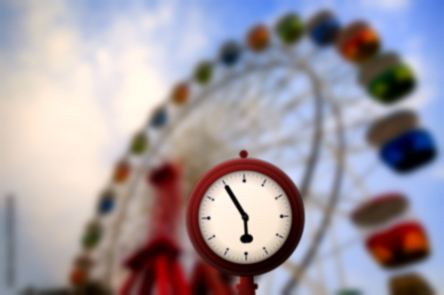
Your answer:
**5:55**
